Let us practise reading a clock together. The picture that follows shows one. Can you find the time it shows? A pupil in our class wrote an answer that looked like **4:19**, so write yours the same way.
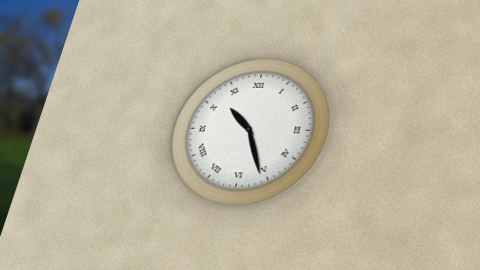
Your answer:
**10:26**
